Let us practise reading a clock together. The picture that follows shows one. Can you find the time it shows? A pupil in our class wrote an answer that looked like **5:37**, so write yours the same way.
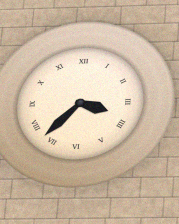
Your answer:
**3:37**
